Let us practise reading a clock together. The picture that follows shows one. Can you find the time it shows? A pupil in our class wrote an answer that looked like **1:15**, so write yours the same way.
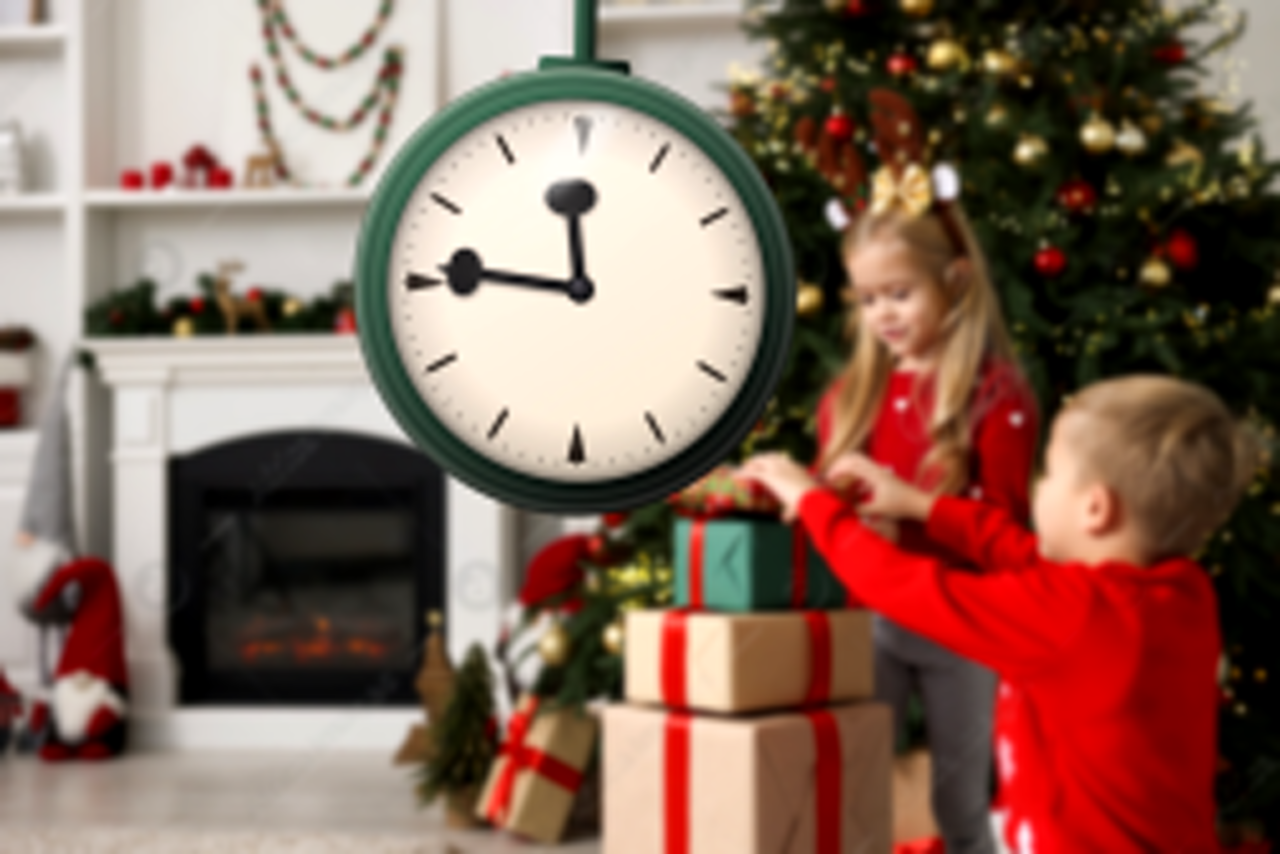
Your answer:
**11:46**
